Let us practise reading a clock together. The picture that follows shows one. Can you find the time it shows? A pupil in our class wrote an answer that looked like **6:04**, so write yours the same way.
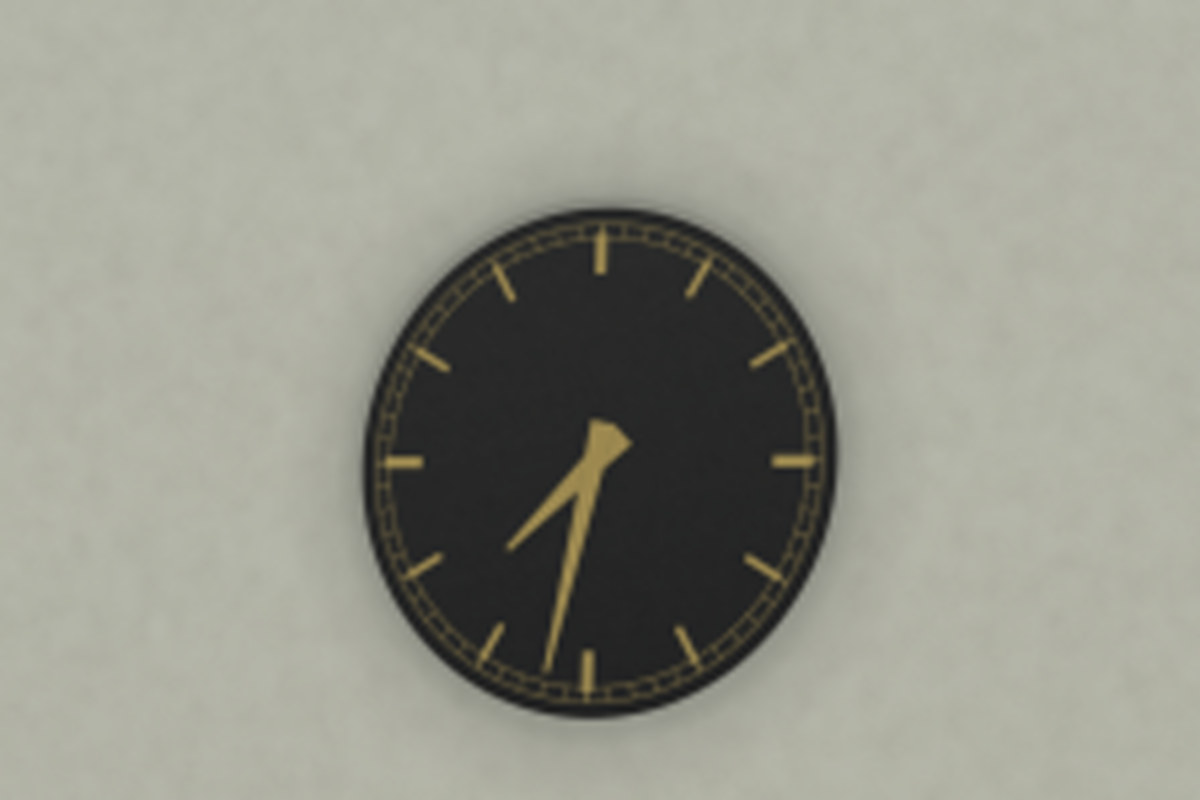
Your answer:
**7:32**
